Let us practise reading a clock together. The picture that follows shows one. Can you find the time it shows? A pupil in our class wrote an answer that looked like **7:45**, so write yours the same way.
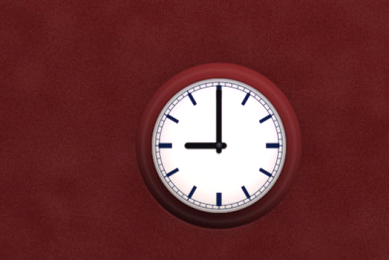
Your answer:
**9:00**
